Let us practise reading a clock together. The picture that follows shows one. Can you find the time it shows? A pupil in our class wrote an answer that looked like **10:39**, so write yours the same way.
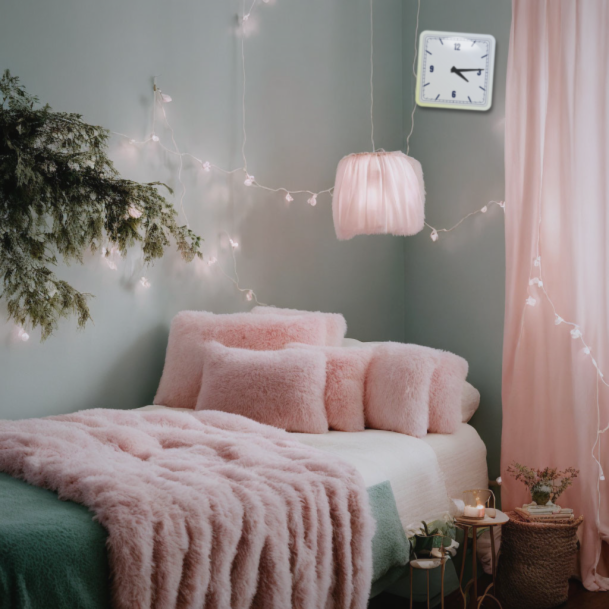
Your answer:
**4:14**
